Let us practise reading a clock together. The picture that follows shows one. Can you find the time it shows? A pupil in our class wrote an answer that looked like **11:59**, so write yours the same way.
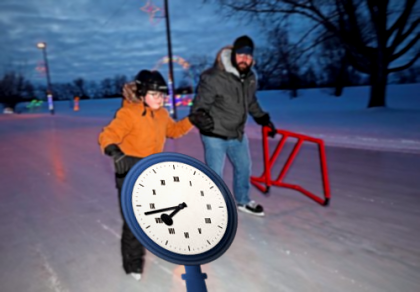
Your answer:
**7:43**
